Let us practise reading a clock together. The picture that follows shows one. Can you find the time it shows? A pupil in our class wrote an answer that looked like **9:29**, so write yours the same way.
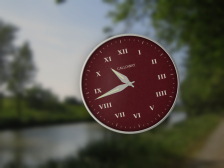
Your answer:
**10:43**
